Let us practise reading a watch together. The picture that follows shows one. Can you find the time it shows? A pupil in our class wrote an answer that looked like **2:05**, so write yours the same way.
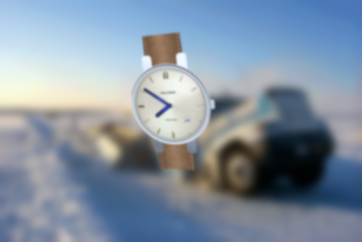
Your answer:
**7:51**
